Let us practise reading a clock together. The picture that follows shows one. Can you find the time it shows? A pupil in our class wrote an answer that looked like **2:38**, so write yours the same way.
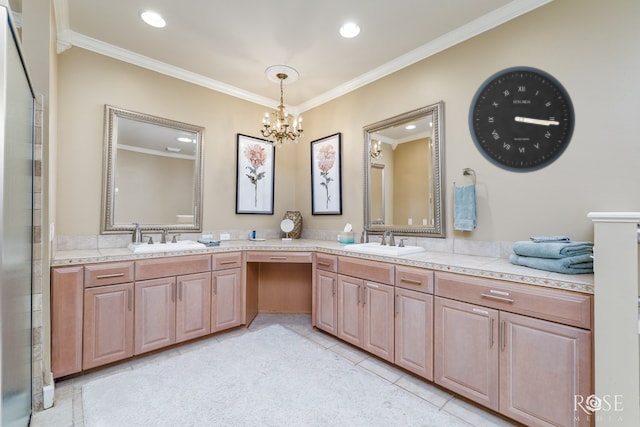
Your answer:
**3:16**
